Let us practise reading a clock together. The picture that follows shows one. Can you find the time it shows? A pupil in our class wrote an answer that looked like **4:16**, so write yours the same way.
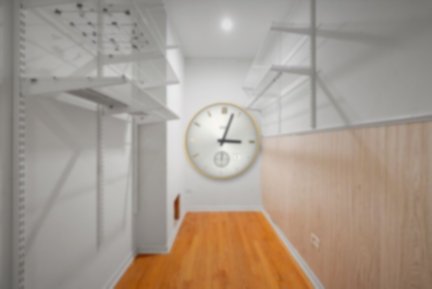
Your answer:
**3:03**
